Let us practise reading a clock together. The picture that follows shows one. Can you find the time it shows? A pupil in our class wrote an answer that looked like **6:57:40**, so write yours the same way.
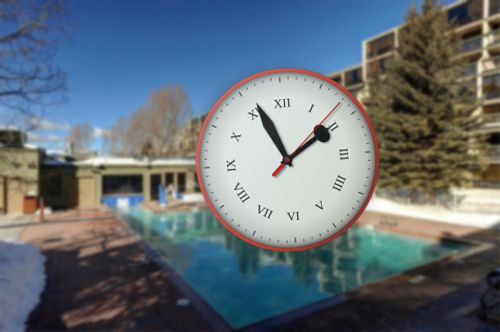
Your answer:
**1:56:08**
